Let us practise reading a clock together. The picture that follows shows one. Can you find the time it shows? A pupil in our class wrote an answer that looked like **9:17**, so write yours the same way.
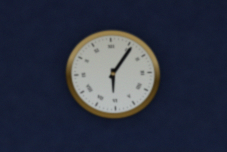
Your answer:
**6:06**
